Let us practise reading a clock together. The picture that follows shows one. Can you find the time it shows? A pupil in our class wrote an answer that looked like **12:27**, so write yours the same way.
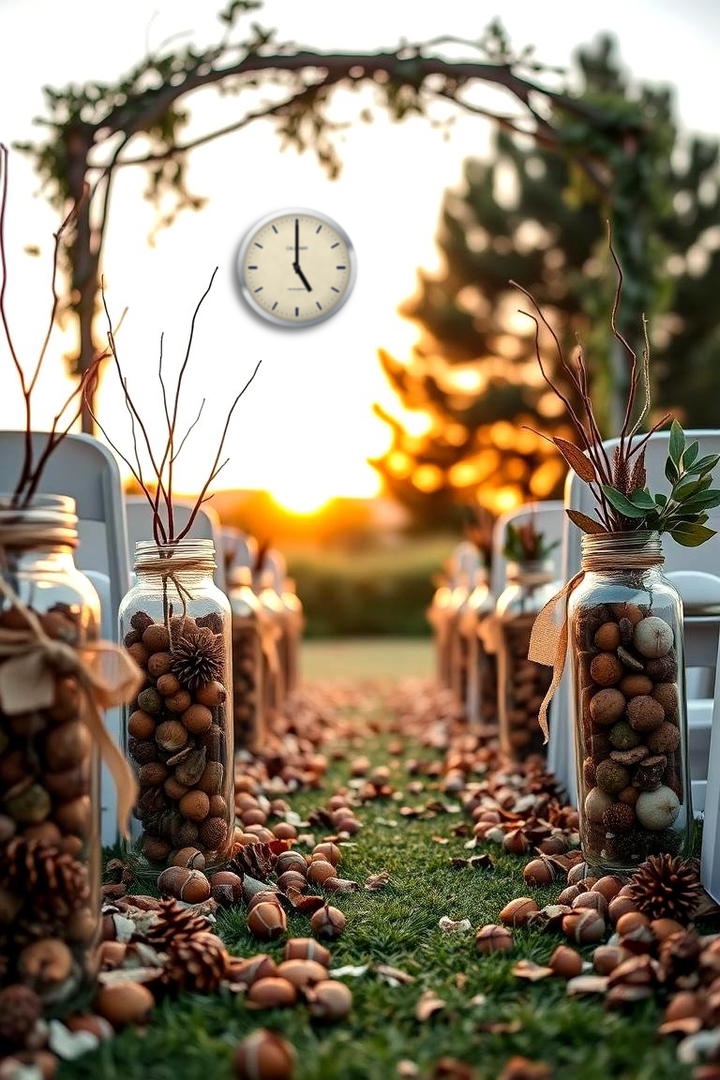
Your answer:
**5:00**
